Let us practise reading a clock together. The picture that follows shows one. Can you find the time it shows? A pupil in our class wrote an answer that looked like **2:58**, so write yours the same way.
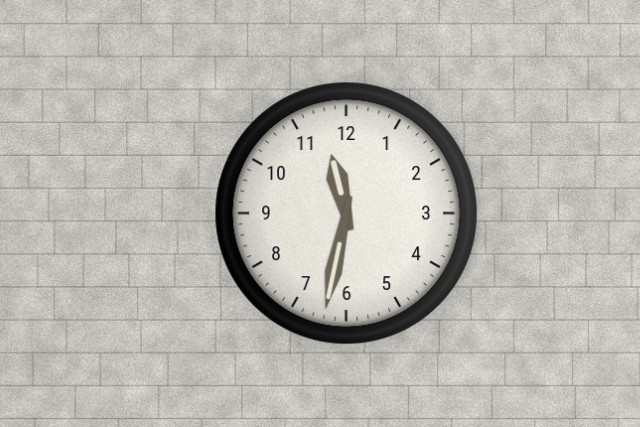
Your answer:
**11:32**
